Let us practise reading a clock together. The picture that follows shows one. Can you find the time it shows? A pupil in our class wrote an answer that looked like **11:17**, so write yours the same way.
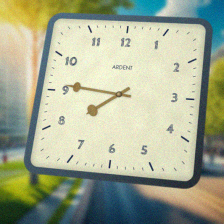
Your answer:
**7:46**
